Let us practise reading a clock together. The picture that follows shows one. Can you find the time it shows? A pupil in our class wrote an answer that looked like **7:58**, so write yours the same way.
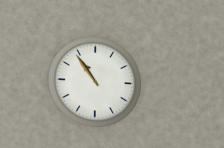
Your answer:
**10:54**
